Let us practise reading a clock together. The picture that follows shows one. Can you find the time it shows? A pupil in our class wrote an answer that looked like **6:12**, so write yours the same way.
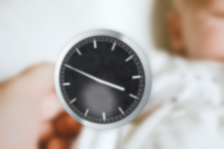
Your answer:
**3:50**
